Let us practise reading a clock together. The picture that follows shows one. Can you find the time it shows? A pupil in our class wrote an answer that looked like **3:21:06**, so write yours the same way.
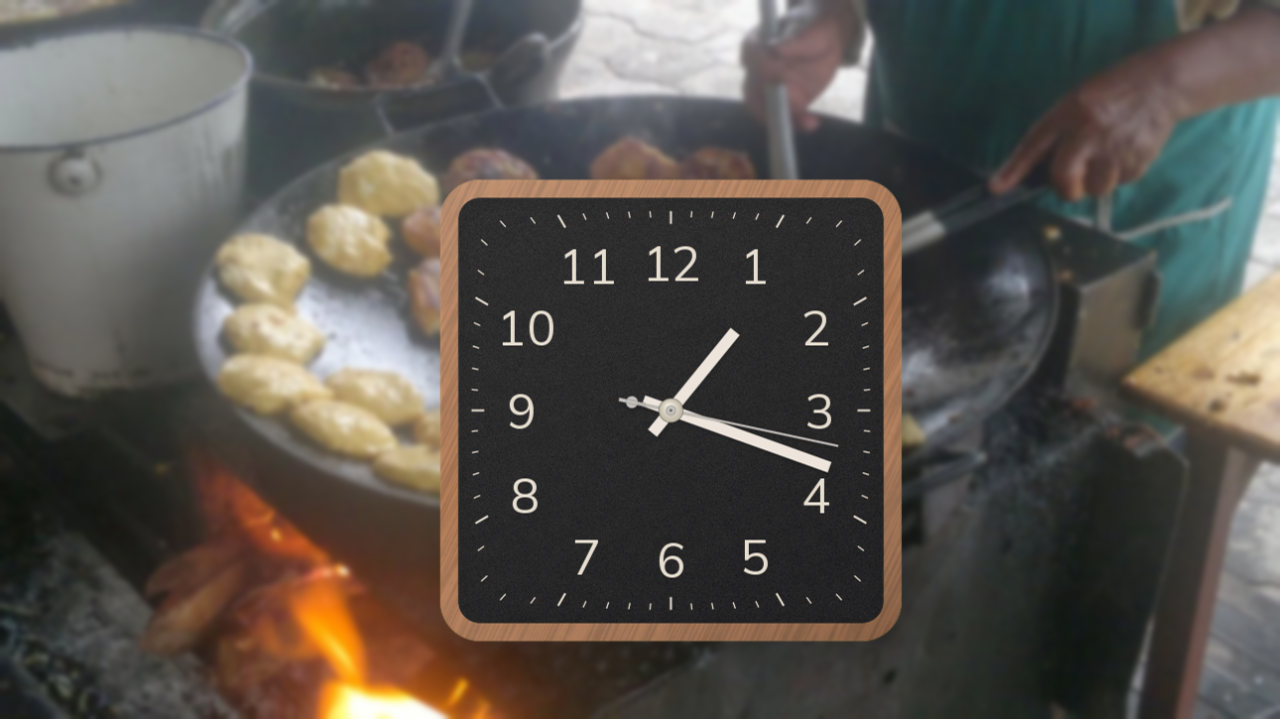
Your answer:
**1:18:17**
